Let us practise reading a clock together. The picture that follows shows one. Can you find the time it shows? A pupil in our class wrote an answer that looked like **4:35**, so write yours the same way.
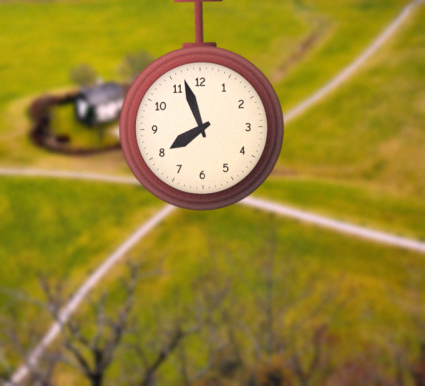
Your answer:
**7:57**
